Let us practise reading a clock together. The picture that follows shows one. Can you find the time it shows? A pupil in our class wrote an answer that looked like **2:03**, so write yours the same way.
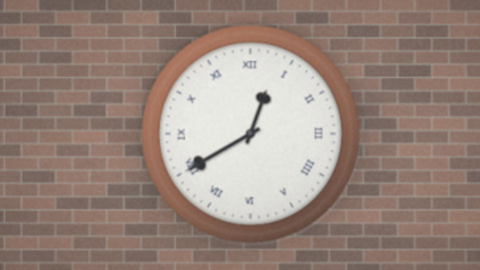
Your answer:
**12:40**
